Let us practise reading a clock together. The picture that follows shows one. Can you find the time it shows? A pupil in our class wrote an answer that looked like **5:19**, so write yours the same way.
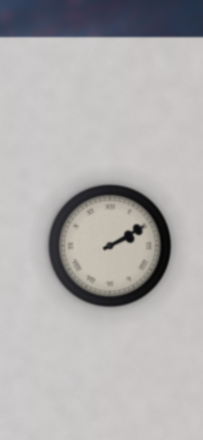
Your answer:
**2:10**
